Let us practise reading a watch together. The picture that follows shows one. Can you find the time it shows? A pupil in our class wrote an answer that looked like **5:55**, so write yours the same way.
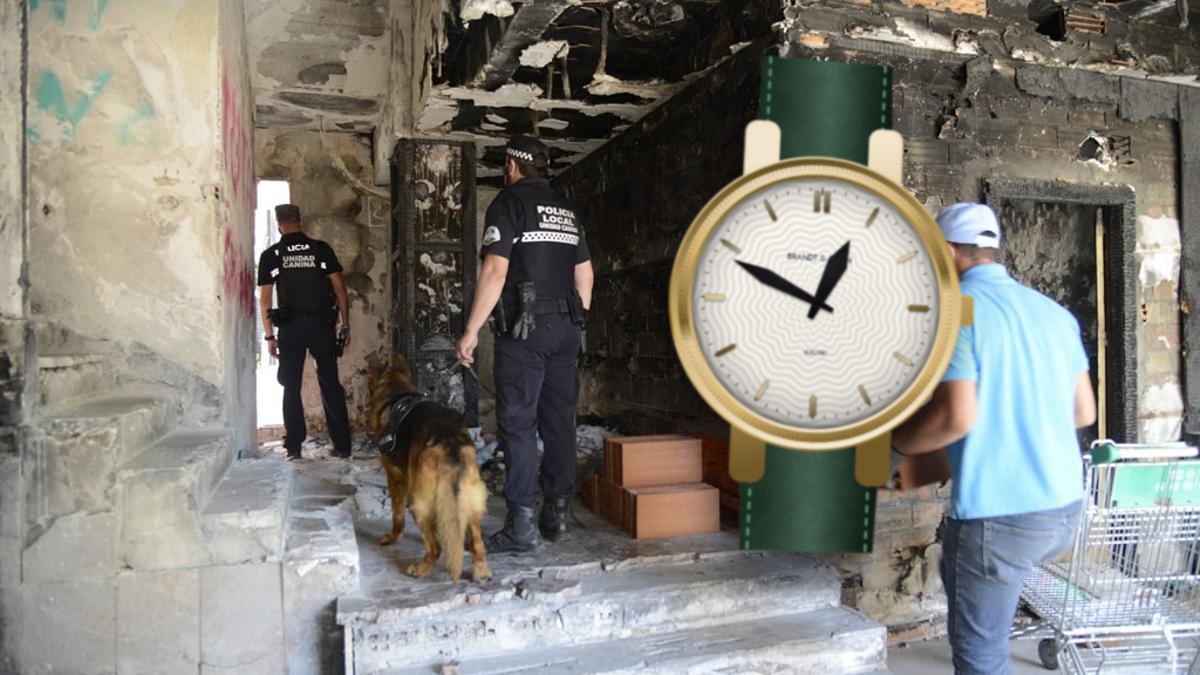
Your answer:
**12:49**
